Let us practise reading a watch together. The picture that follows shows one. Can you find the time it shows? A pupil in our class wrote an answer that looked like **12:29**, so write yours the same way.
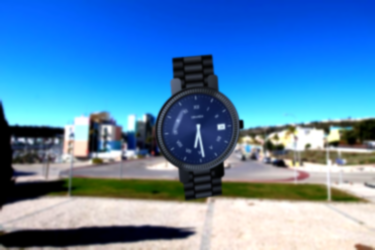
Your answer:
**6:29**
